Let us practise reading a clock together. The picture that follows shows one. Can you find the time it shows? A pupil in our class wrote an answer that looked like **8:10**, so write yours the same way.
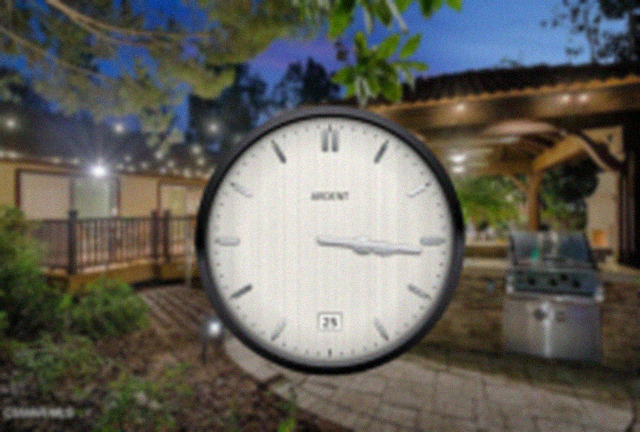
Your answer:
**3:16**
